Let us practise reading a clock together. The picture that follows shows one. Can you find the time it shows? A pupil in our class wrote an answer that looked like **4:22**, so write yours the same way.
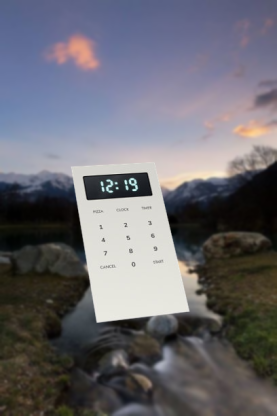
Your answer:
**12:19**
